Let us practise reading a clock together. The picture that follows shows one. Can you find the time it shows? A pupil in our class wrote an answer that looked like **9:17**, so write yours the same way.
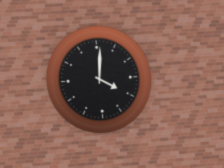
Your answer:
**4:01**
